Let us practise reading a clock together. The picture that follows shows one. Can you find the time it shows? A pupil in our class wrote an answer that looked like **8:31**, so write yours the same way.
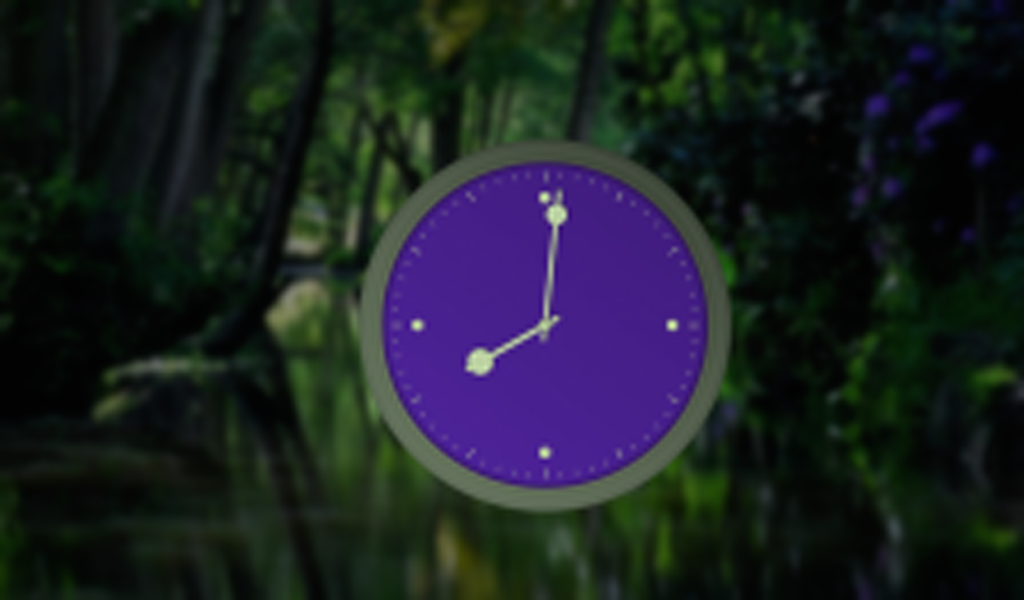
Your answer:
**8:01**
